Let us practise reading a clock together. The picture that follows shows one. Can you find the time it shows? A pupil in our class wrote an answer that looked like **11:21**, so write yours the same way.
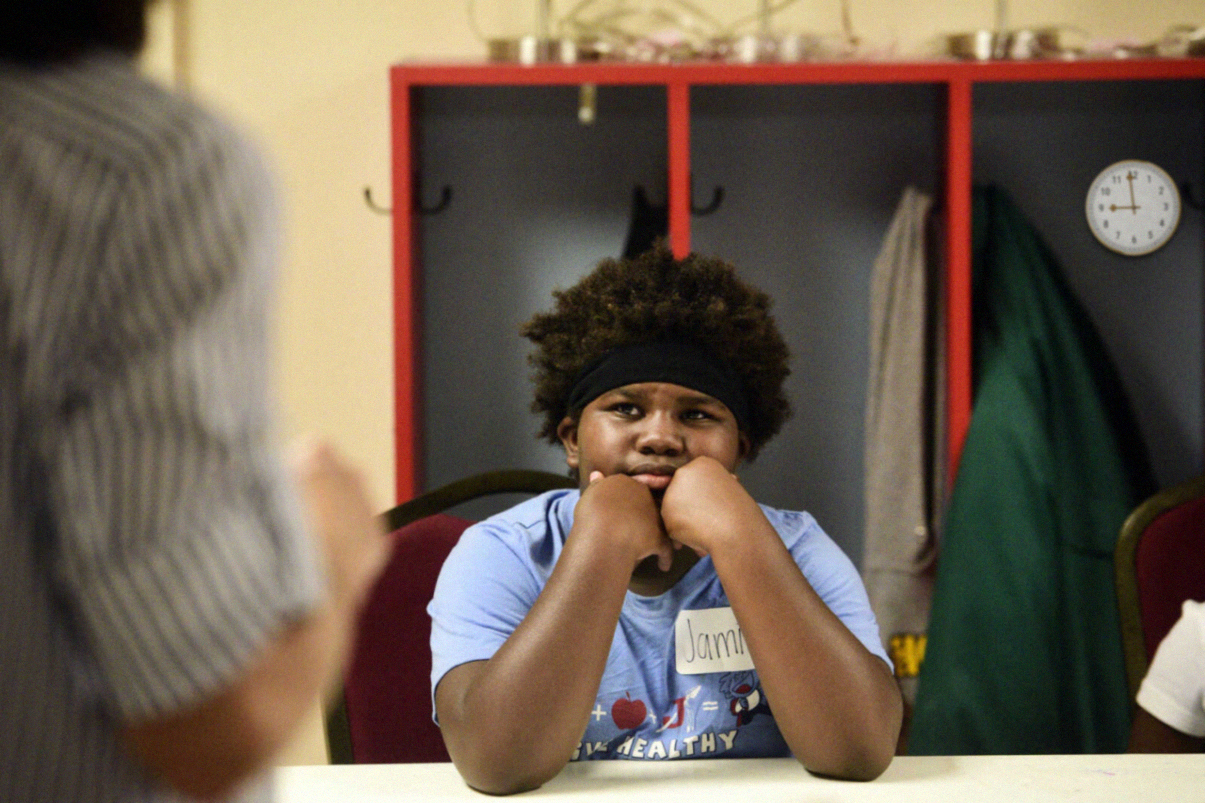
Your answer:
**8:59**
